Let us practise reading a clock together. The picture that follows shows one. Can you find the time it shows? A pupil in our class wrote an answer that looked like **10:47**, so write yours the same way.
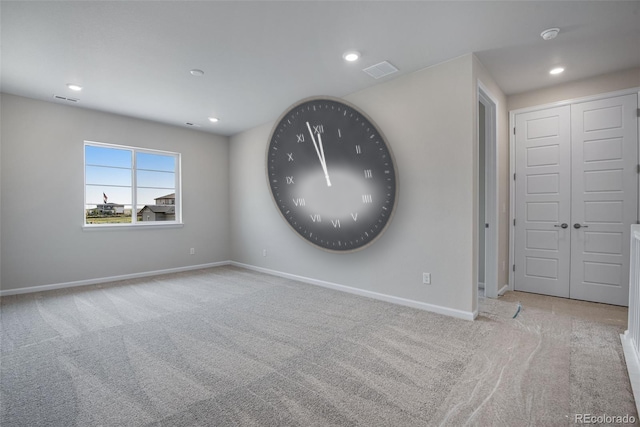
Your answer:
**11:58**
